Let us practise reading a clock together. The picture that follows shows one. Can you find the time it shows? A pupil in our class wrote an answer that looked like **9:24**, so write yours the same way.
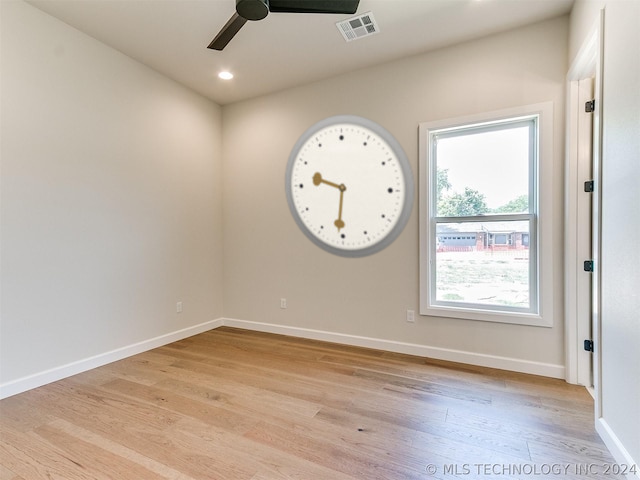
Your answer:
**9:31**
